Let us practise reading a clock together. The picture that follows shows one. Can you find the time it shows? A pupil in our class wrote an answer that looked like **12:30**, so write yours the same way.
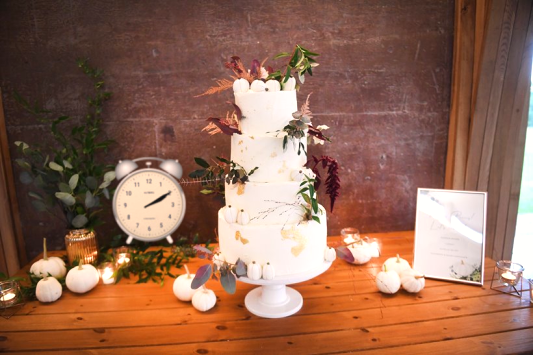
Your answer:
**2:10**
